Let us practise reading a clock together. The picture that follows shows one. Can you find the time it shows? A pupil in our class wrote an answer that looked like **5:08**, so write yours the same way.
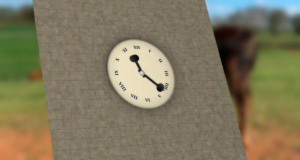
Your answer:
**11:22**
